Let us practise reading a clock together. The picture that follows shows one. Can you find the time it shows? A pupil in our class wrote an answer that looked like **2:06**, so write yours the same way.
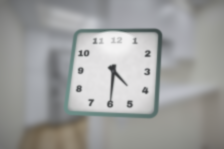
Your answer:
**4:30**
